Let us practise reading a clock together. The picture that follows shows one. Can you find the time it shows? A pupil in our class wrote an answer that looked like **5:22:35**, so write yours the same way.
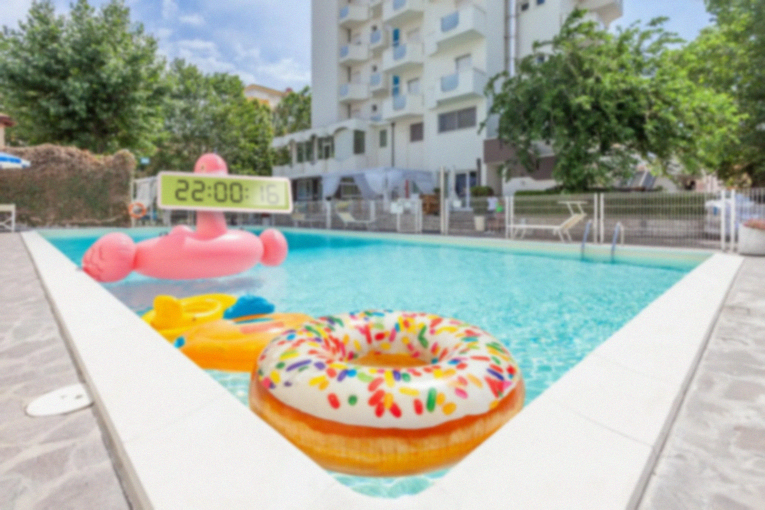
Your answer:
**22:00:16**
